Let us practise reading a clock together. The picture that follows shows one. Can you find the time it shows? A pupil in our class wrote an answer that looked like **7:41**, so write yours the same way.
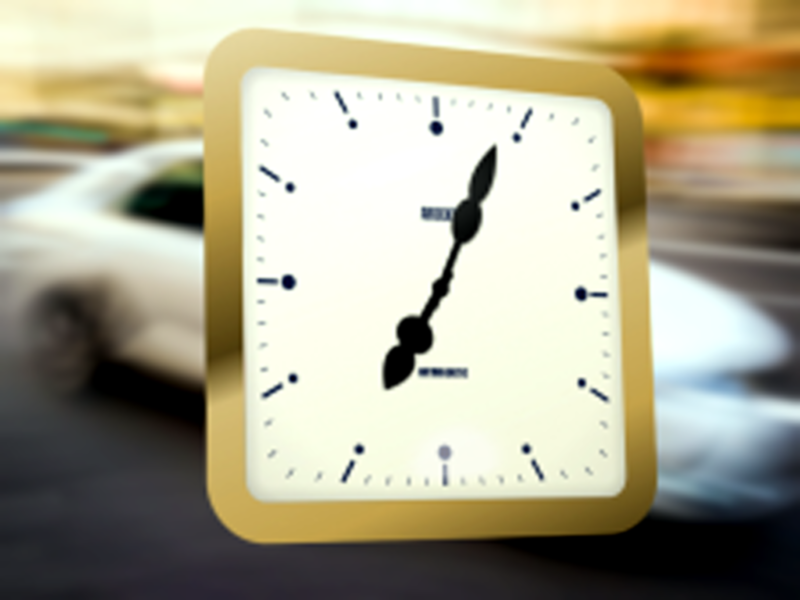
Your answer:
**7:04**
